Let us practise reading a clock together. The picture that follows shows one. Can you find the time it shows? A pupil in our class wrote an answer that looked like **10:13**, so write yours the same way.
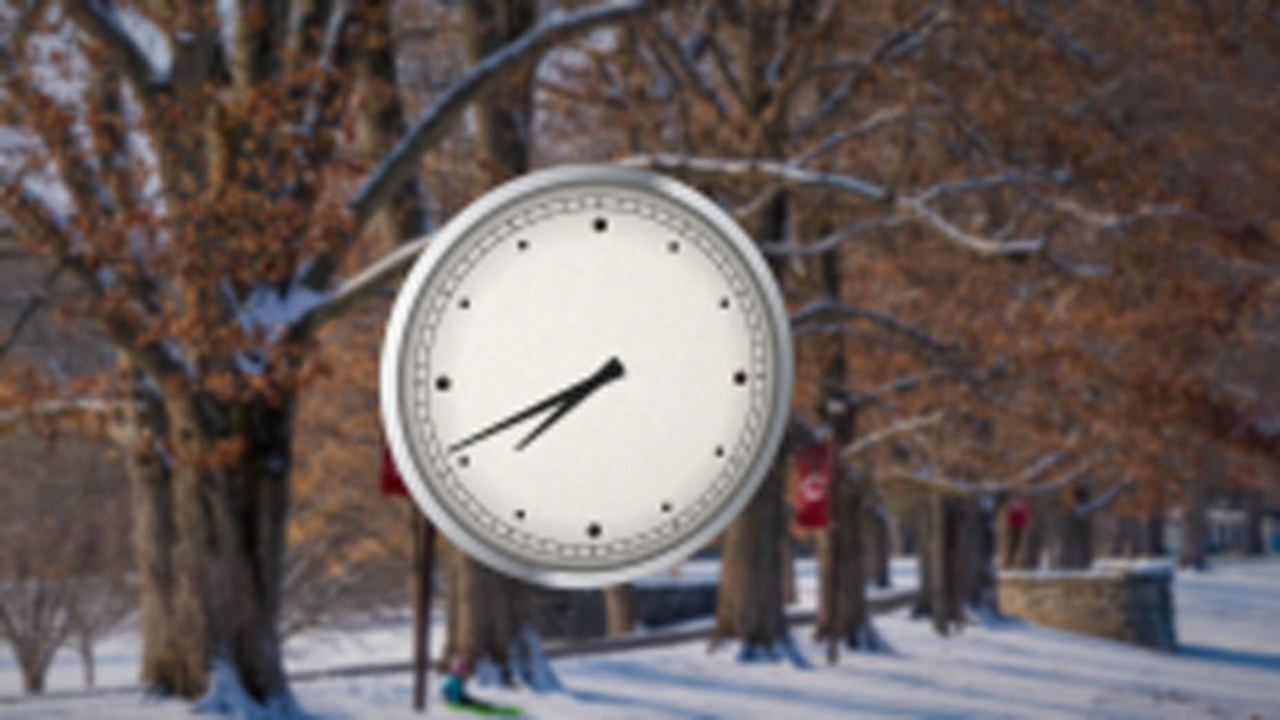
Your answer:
**7:41**
